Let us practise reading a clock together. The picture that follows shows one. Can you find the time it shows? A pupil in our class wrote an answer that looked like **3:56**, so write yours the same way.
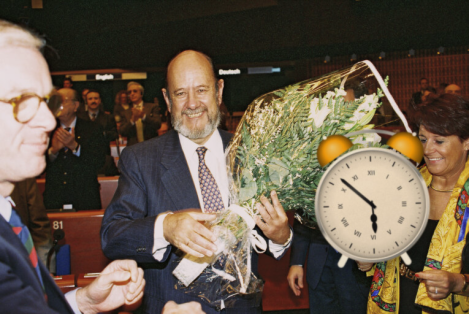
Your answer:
**5:52**
